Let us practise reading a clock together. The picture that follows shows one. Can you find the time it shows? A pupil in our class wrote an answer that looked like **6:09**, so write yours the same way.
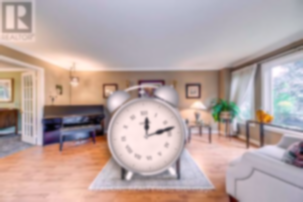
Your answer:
**12:13**
